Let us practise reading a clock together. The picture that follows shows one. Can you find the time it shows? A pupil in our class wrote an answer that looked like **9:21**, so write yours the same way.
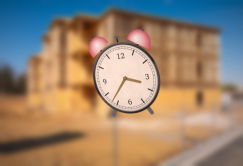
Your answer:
**3:37**
